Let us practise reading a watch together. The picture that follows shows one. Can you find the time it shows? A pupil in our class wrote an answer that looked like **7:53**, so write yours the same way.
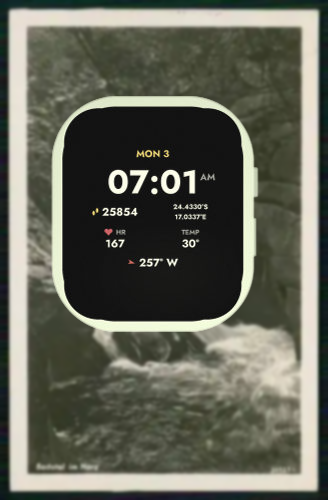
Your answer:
**7:01**
